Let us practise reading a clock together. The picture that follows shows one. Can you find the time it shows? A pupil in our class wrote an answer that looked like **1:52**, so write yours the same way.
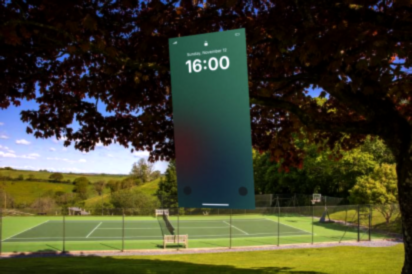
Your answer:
**16:00**
